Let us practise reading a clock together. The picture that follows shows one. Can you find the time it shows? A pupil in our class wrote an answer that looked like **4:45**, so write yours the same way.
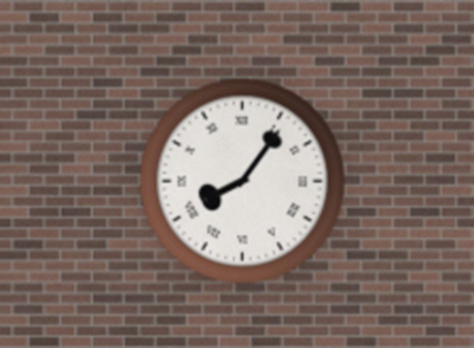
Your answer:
**8:06**
